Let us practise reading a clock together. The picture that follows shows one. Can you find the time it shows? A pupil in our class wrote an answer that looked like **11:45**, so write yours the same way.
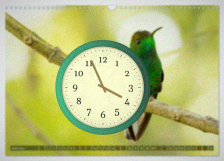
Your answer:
**3:56**
